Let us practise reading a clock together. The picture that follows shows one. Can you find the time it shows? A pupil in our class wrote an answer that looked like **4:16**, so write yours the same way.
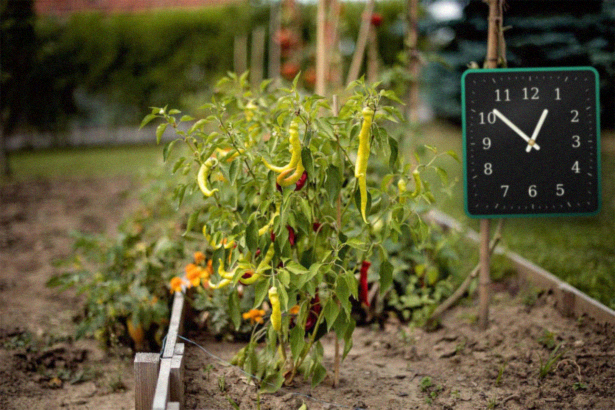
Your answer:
**12:52**
